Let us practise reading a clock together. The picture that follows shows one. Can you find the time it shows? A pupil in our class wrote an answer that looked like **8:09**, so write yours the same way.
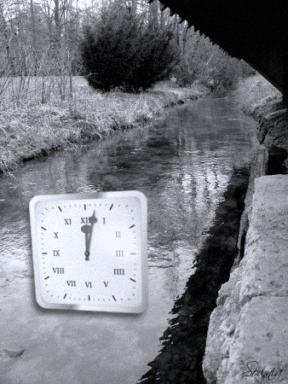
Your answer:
**12:02**
